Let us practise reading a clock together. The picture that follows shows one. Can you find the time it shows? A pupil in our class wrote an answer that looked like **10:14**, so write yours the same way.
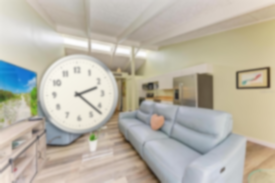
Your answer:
**2:22**
